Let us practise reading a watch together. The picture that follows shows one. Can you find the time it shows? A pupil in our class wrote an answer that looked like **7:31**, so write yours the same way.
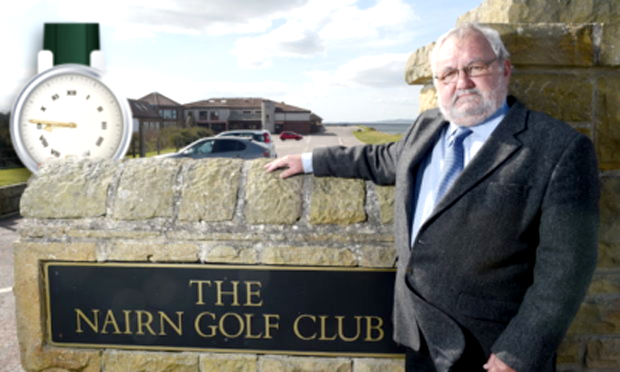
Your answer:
**8:46**
